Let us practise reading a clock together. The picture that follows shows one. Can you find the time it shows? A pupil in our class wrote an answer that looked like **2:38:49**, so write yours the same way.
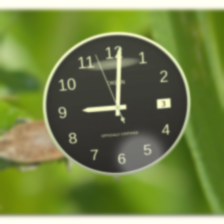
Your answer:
**9:00:57**
